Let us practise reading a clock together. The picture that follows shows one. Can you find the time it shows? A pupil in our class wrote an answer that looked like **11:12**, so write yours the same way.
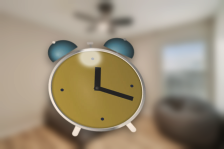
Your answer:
**12:19**
